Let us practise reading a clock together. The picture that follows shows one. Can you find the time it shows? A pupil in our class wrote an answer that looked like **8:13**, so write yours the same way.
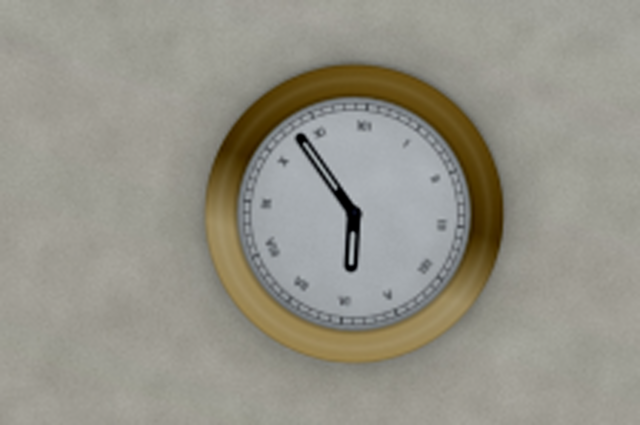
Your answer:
**5:53**
